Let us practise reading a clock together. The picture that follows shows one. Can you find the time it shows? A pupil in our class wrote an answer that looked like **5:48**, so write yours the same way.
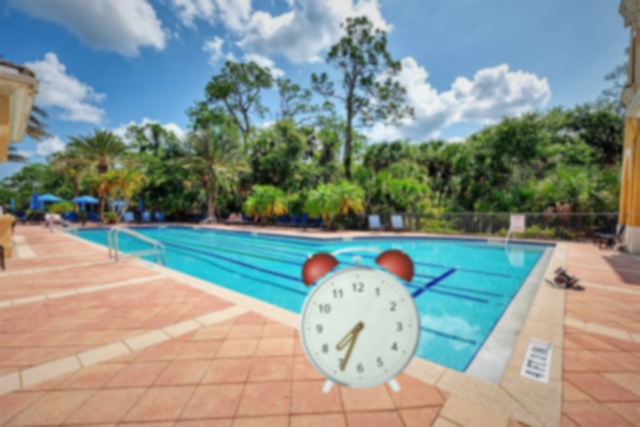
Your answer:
**7:34**
